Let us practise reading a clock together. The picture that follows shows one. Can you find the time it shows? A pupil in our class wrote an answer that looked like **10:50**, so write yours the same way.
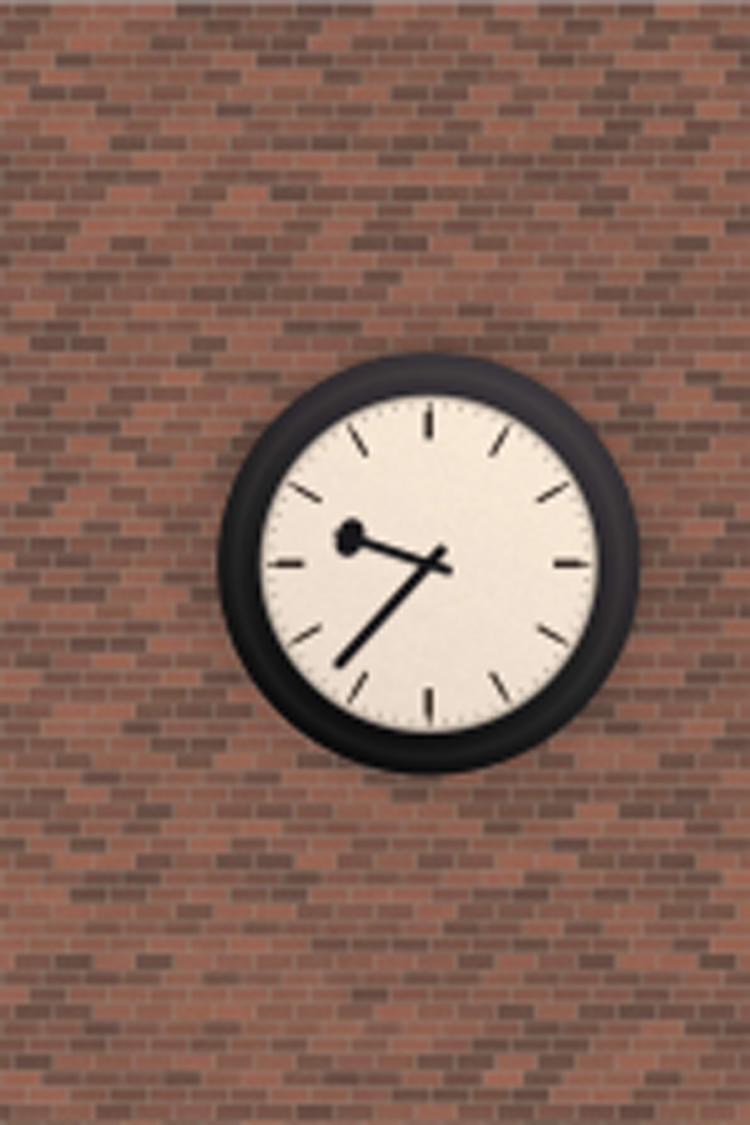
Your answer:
**9:37**
